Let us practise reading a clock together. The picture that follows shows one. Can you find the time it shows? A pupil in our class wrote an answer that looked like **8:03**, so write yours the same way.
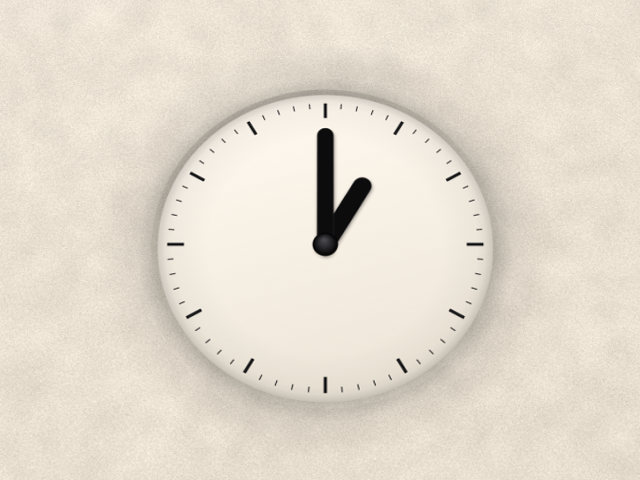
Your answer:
**1:00**
